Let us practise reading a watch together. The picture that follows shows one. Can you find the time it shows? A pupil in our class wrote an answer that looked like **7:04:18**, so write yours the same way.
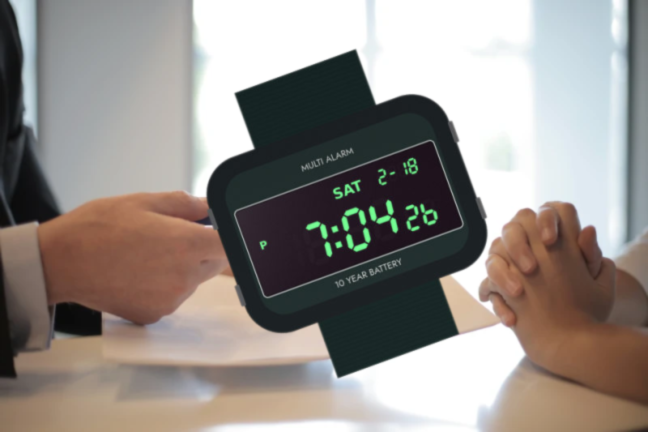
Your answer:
**7:04:26**
